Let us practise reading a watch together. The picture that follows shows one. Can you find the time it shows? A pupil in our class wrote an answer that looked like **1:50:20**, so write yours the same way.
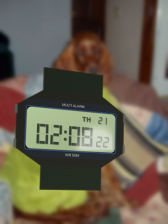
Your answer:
**2:08:22**
